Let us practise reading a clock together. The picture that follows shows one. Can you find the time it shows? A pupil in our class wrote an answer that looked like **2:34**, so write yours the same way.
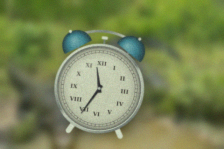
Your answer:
**11:35**
